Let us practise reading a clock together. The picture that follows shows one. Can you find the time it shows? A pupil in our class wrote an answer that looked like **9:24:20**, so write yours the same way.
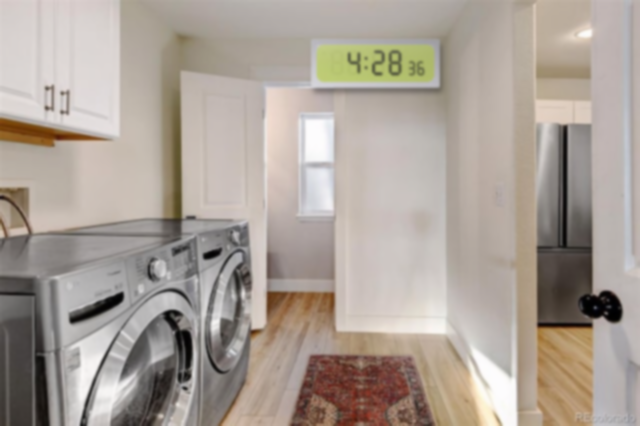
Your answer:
**4:28:36**
